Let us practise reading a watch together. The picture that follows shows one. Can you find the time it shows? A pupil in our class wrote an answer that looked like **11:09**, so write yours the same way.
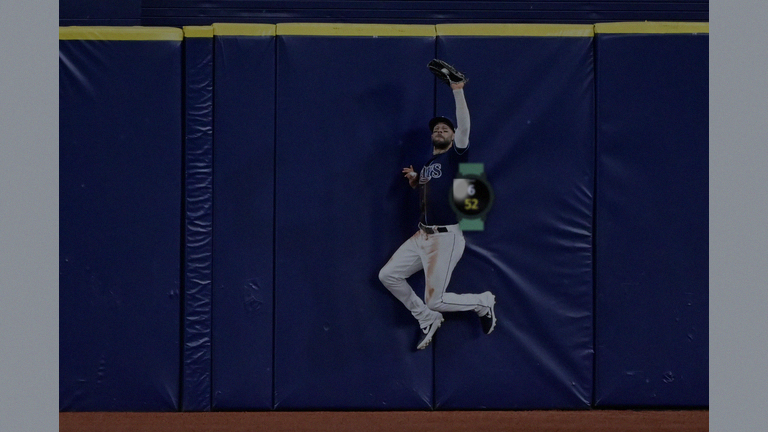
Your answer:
**6:52**
